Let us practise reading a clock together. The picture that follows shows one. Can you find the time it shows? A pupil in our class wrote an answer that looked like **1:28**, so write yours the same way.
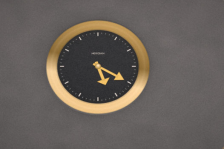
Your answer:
**5:20**
